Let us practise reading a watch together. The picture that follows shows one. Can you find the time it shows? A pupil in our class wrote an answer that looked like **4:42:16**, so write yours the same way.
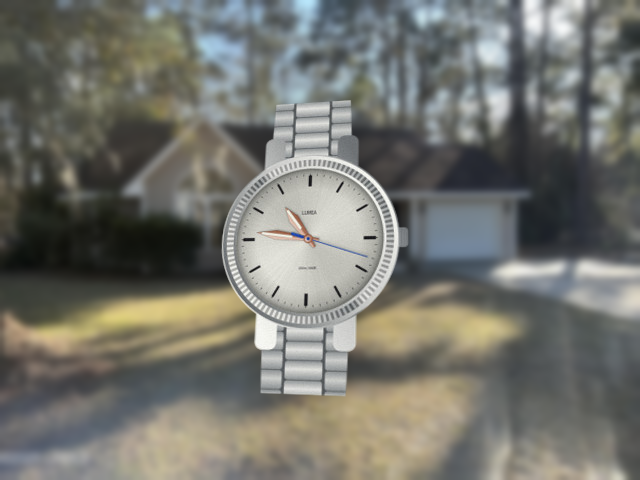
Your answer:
**10:46:18**
